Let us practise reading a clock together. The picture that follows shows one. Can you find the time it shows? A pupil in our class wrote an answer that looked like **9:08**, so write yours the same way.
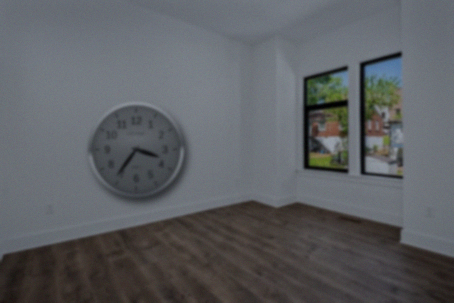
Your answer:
**3:36**
